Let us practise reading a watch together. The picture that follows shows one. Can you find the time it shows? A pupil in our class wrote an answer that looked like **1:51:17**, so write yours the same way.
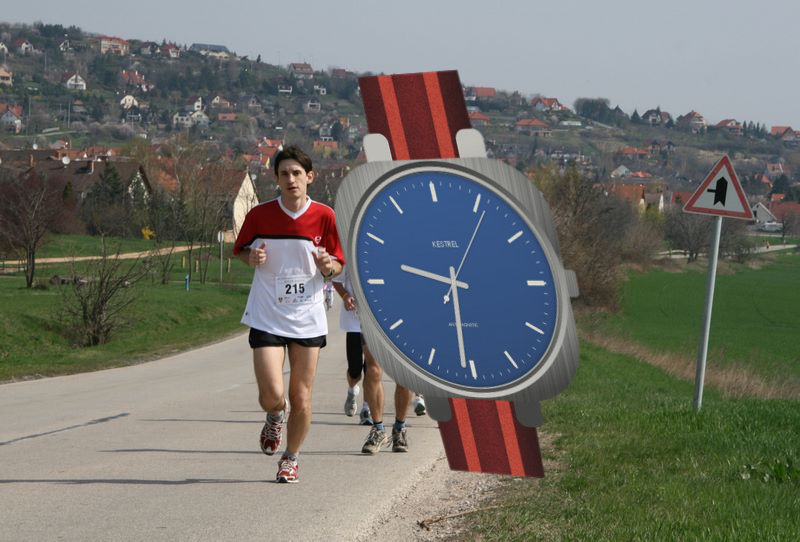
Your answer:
**9:31:06**
